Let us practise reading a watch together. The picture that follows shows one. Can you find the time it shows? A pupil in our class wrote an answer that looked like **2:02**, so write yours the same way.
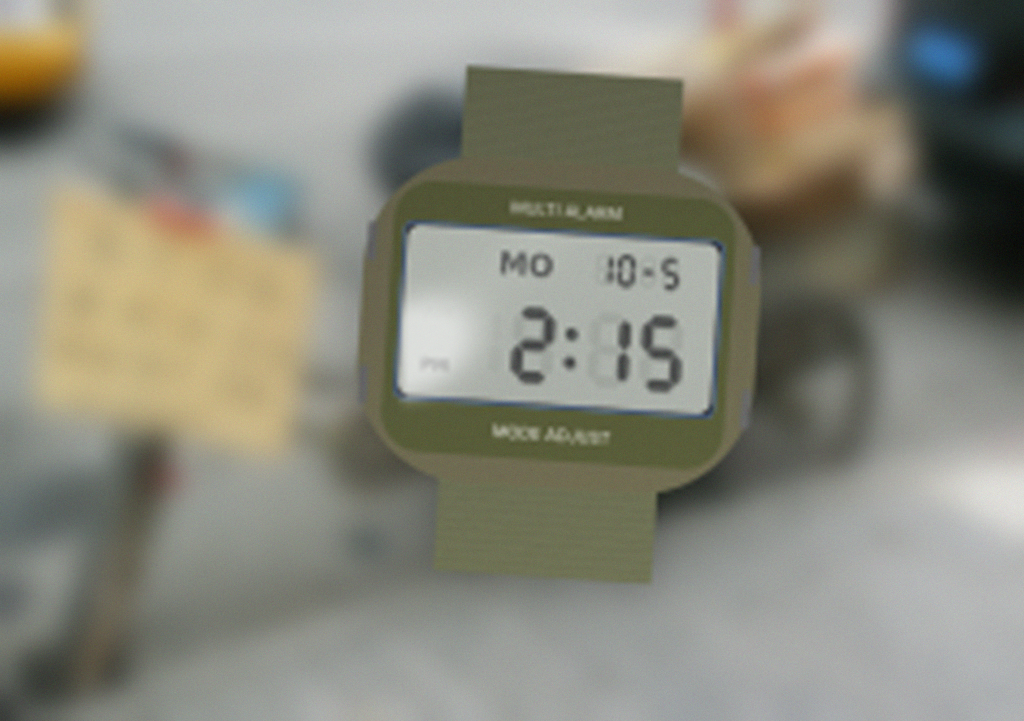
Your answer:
**2:15**
